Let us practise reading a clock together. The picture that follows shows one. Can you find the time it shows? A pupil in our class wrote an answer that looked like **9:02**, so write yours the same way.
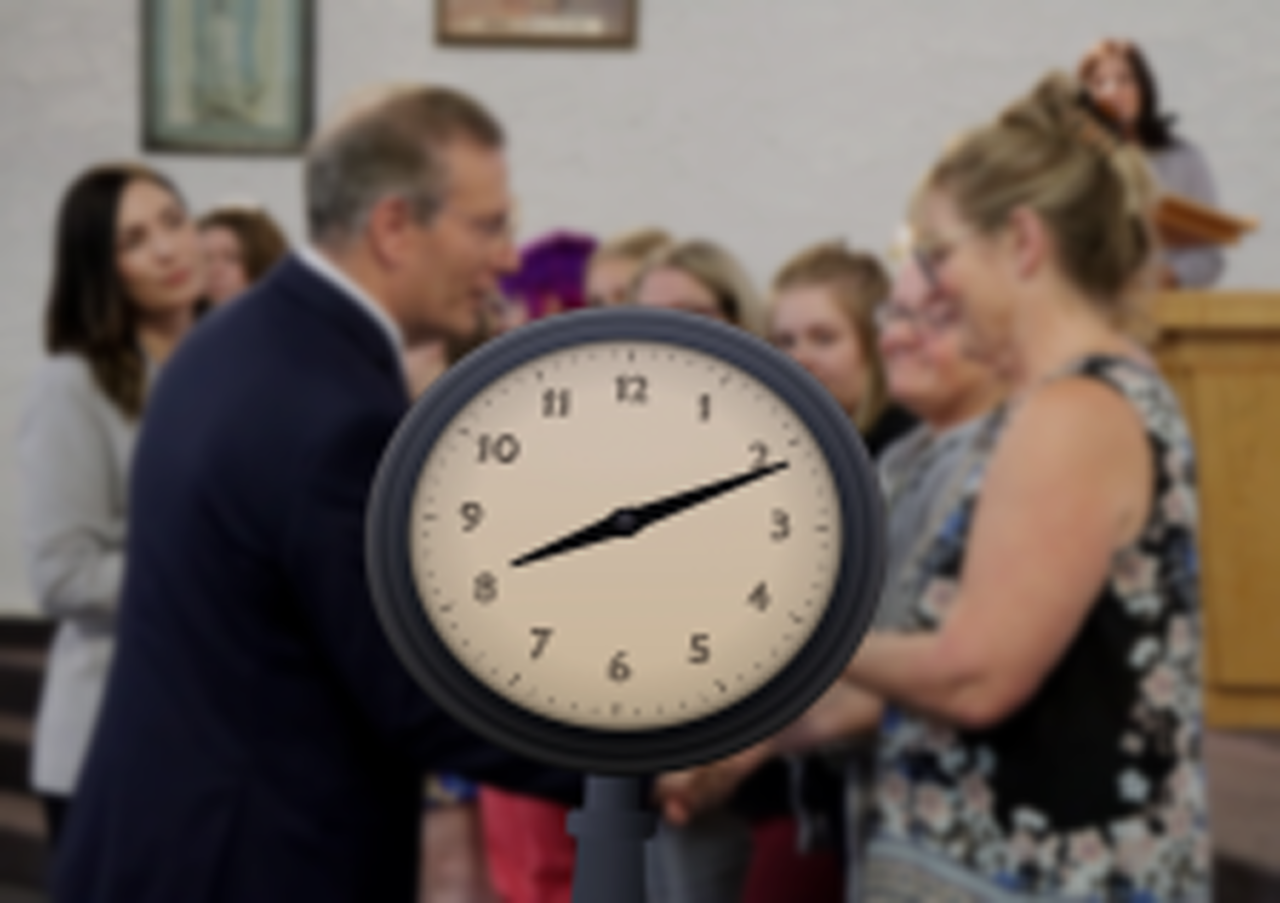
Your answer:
**8:11**
